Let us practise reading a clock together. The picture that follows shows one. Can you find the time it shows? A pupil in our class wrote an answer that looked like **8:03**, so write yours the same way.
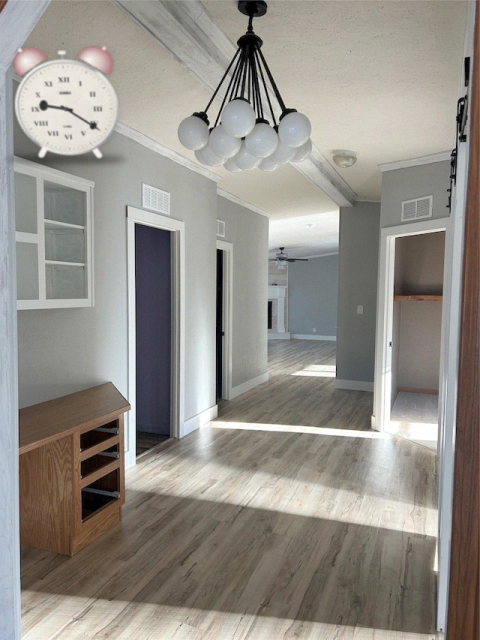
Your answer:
**9:21**
